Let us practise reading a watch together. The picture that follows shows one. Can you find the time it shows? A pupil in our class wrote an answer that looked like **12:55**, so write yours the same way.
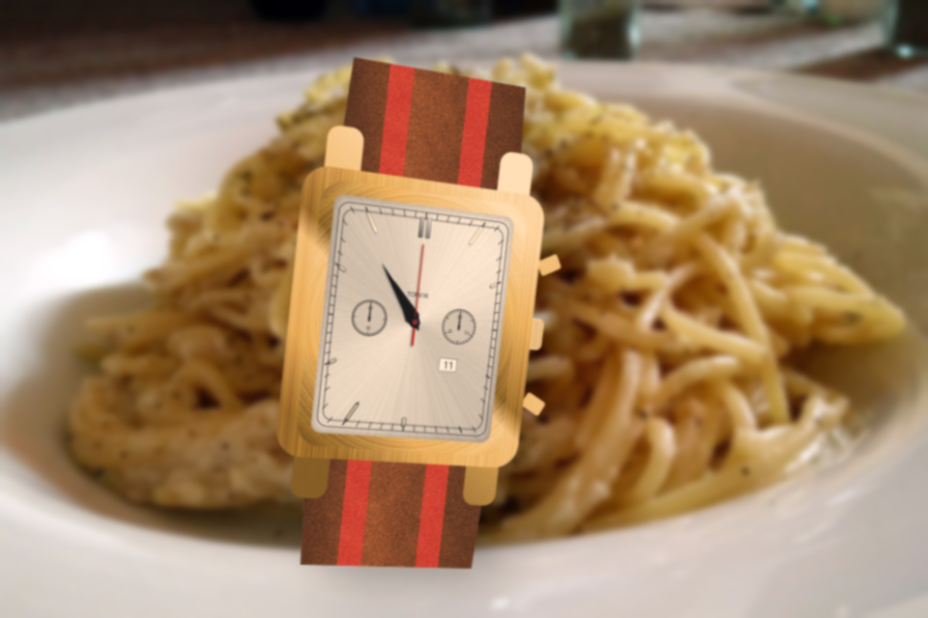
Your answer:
**10:54**
